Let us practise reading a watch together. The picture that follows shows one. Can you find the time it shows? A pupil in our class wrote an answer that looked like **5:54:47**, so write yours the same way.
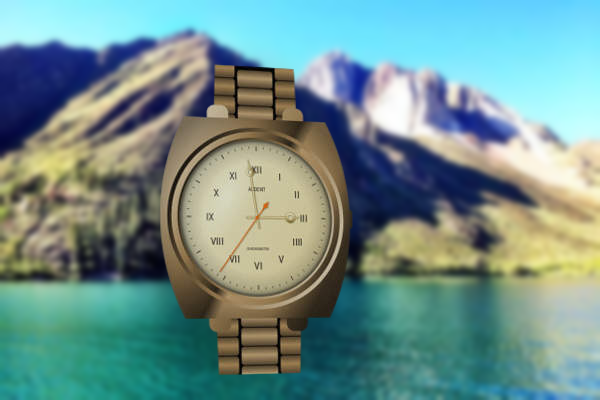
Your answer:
**2:58:36**
